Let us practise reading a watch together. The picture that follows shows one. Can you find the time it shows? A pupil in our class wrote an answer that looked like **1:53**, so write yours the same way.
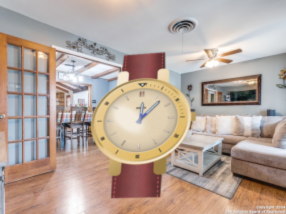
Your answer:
**12:07**
